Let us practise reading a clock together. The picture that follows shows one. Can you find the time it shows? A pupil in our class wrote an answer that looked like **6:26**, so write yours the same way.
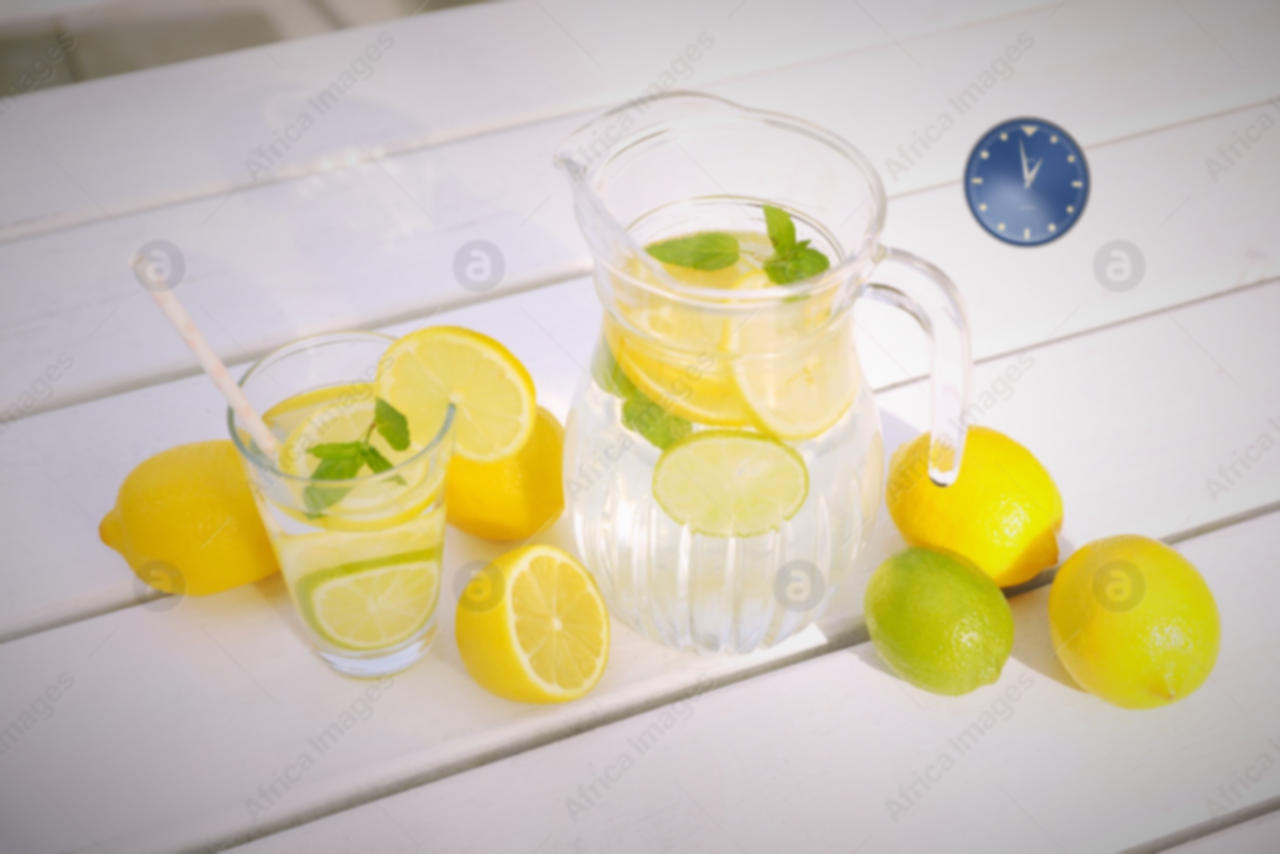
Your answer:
**12:58**
